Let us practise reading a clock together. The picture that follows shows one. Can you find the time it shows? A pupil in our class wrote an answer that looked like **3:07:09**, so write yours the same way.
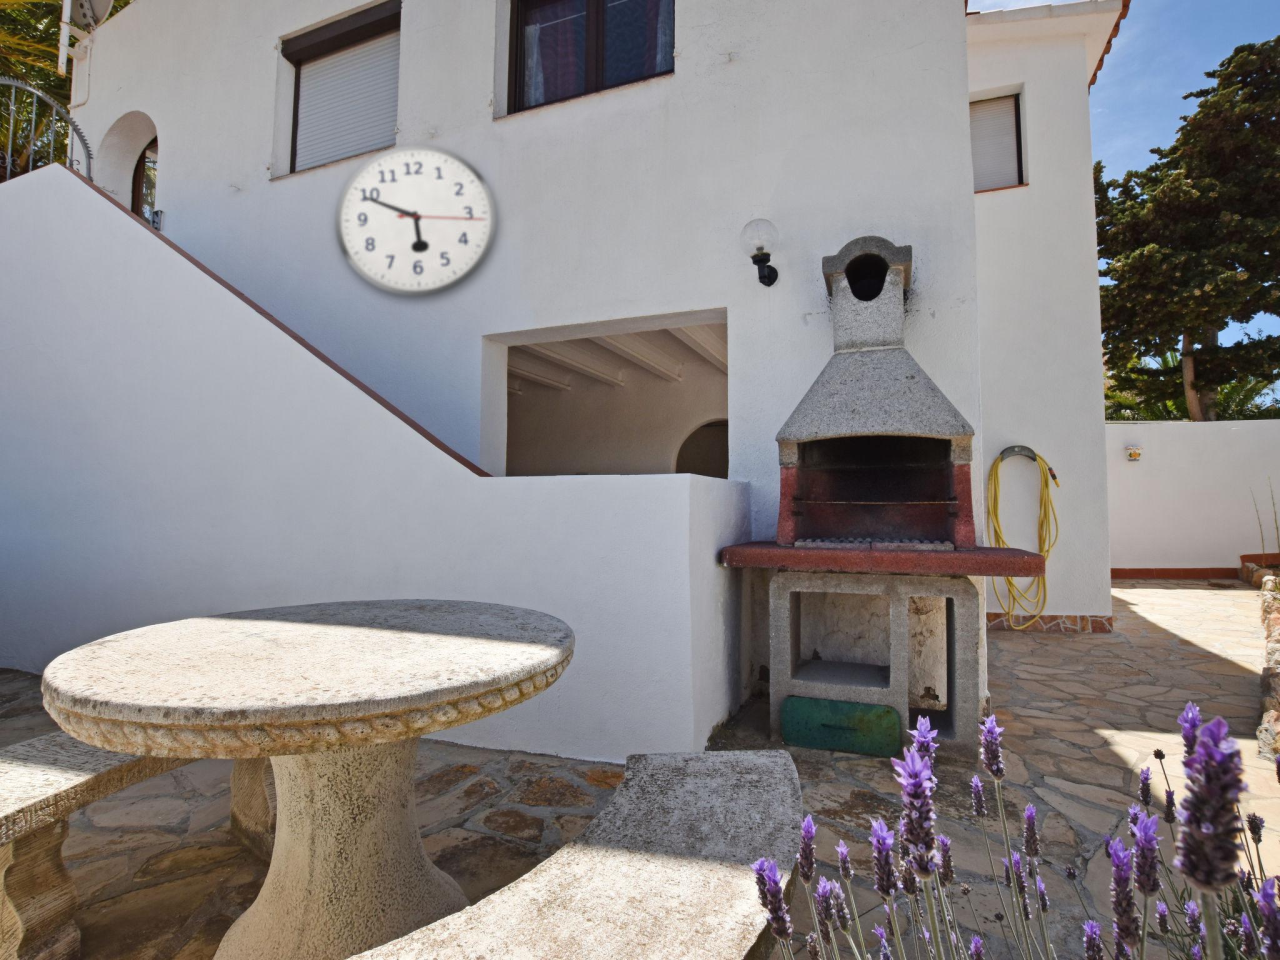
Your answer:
**5:49:16**
